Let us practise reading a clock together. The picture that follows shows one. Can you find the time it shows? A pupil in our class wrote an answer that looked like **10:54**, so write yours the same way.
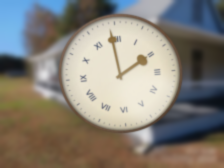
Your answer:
**1:59**
